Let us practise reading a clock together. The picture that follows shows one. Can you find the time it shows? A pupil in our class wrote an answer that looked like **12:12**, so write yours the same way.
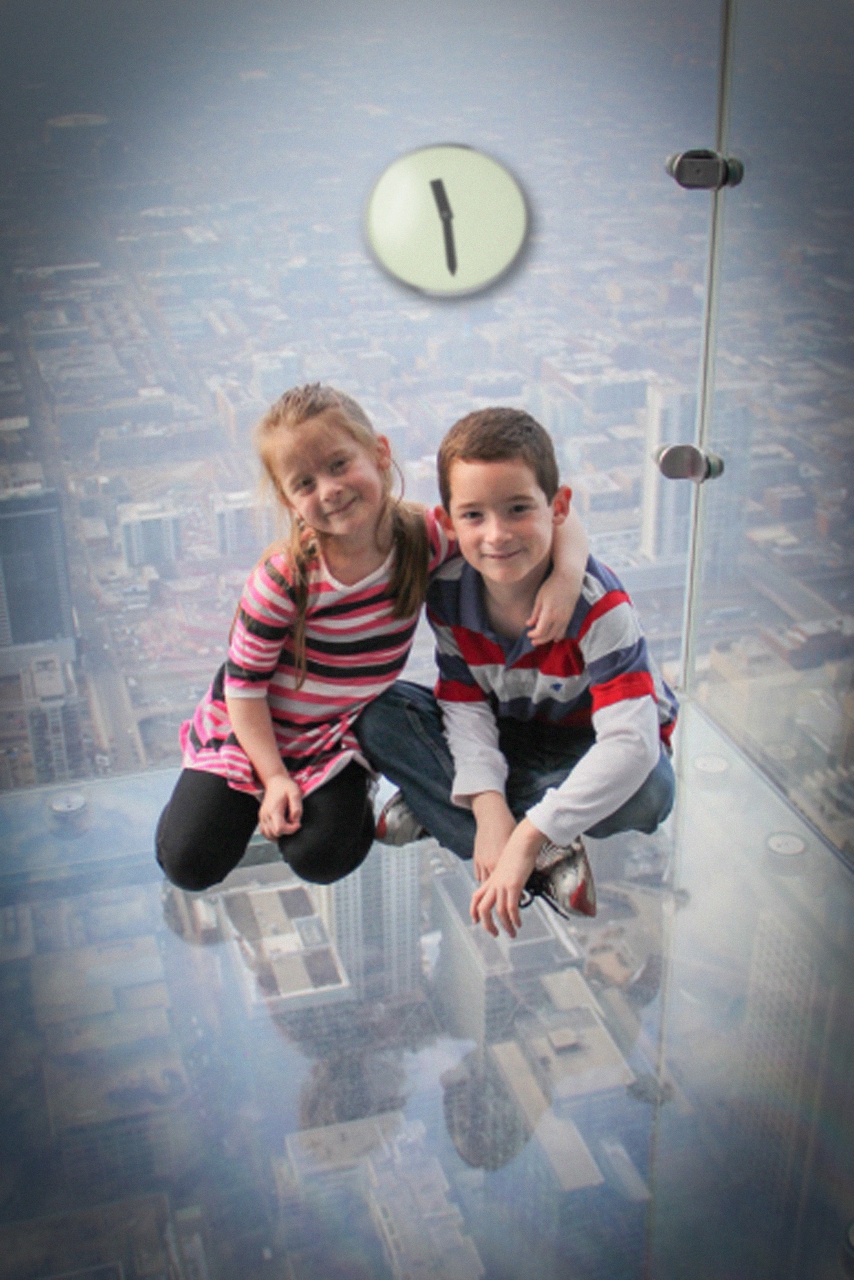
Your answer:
**11:29**
